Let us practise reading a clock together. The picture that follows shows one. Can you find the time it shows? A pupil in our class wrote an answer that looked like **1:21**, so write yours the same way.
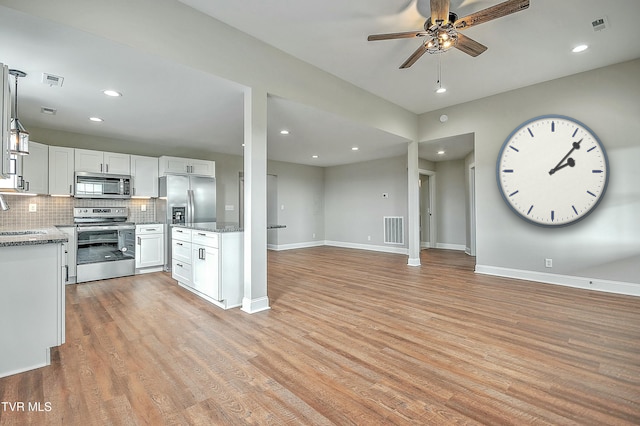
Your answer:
**2:07**
